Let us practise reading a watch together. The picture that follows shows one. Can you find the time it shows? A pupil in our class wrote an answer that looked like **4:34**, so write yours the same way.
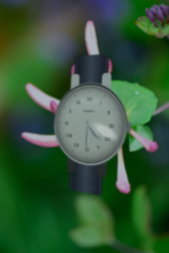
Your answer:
**4:30**
